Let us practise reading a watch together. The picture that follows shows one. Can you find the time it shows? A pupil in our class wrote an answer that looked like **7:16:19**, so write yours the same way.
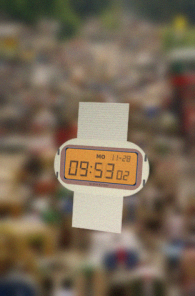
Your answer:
**9:53:02**
